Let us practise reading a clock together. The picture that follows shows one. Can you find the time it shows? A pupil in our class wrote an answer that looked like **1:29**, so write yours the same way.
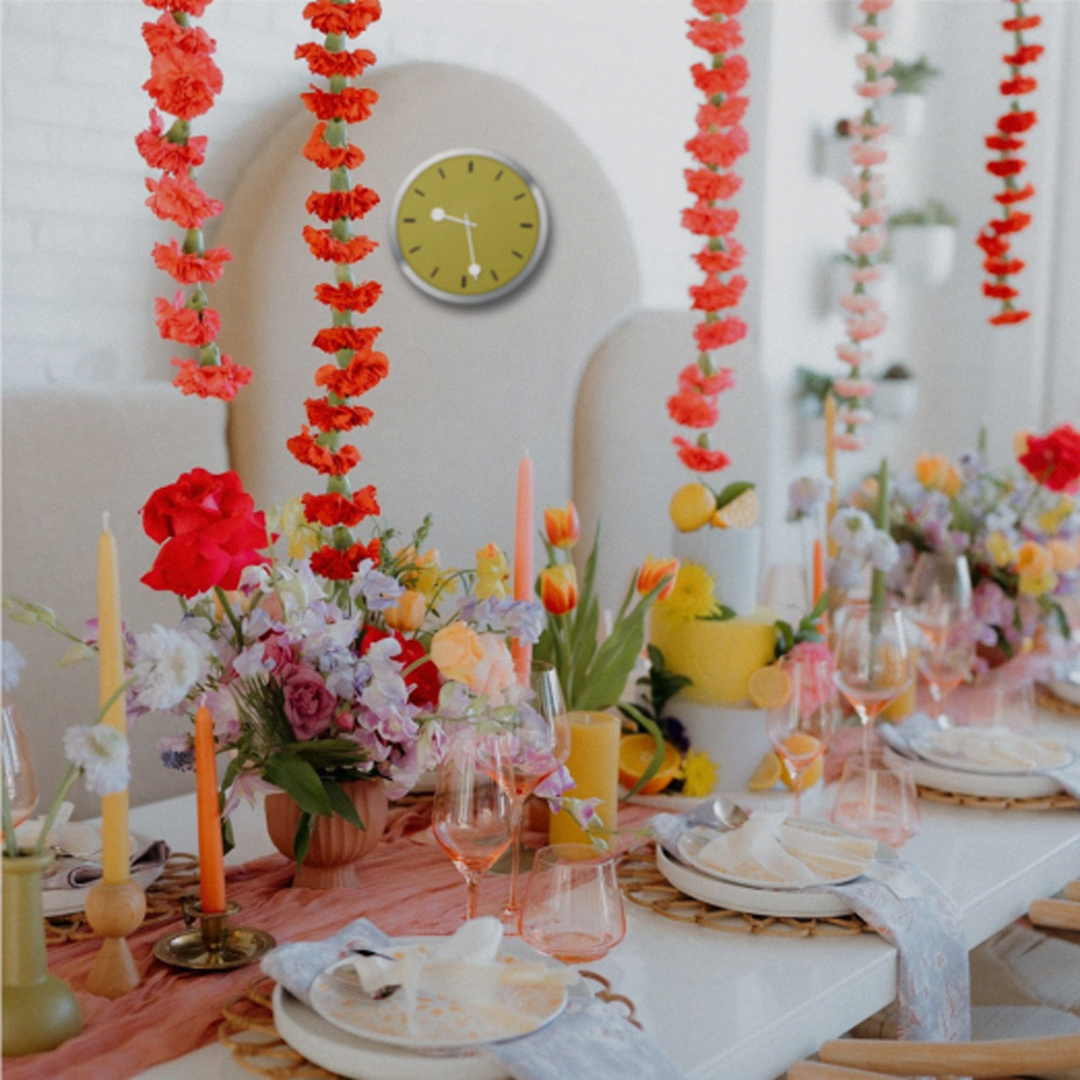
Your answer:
**9:28**
